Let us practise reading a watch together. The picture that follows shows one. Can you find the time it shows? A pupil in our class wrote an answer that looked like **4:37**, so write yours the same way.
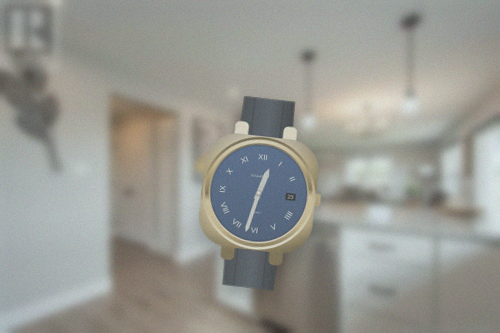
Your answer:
**12:32**
